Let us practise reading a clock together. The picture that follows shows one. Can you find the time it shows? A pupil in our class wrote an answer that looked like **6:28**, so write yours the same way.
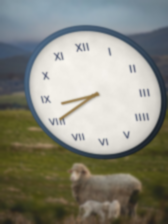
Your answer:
**8:40**
